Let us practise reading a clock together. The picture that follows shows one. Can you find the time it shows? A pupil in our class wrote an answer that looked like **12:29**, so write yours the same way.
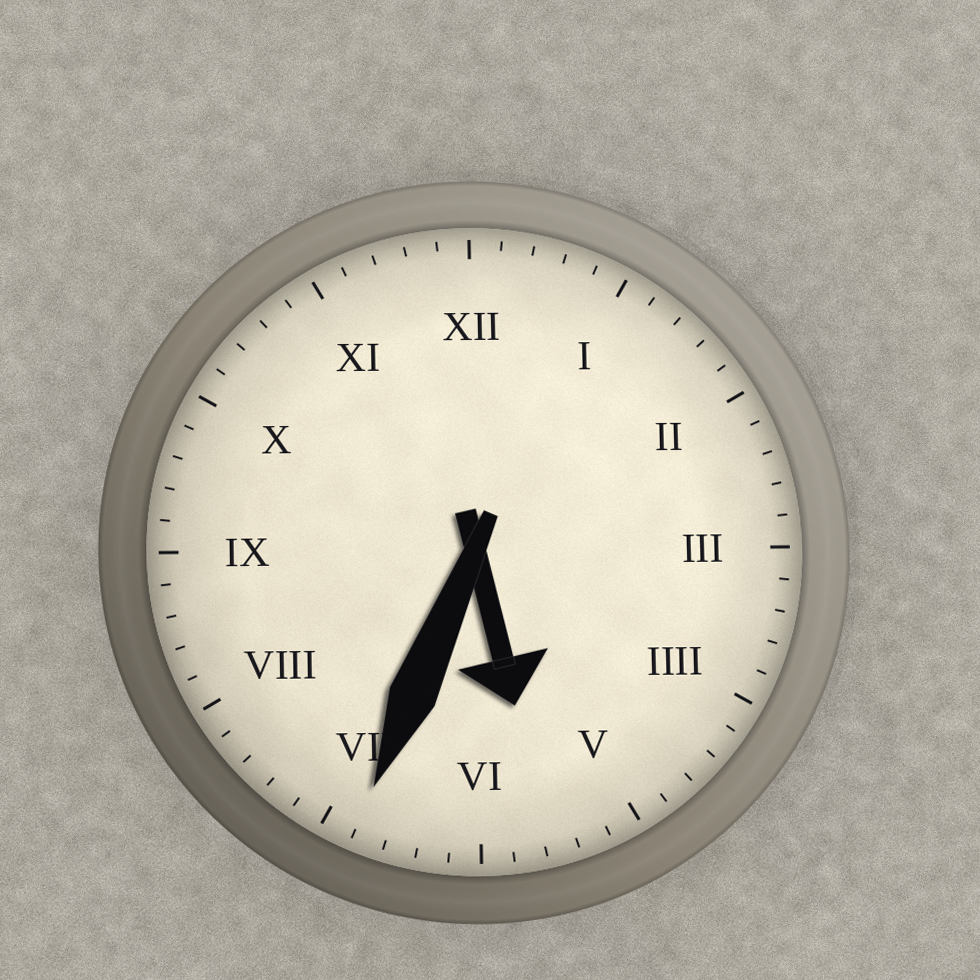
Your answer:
**5:34**
